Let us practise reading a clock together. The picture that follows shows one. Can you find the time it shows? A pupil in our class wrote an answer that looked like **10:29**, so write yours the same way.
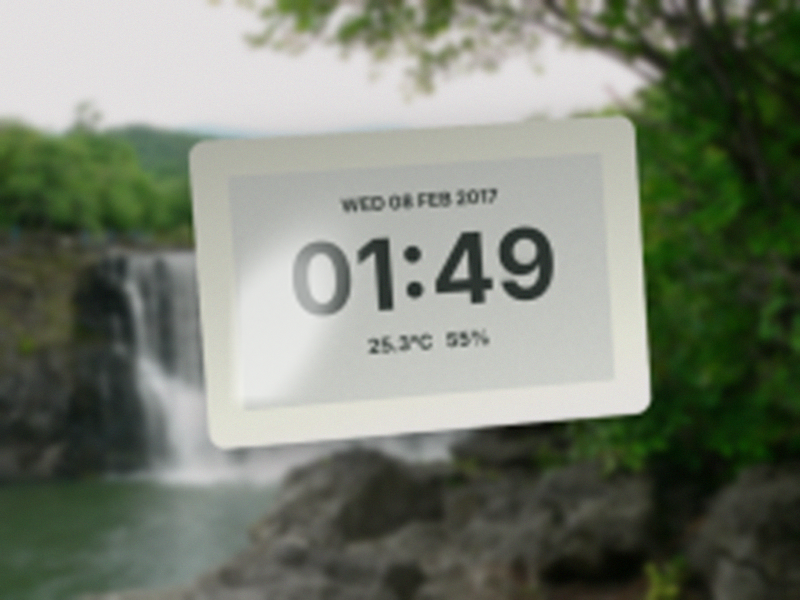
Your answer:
**1:49**
